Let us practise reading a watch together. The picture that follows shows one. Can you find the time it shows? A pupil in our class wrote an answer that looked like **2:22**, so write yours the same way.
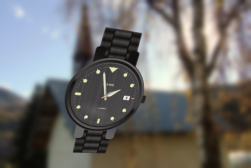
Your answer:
**1:57**
